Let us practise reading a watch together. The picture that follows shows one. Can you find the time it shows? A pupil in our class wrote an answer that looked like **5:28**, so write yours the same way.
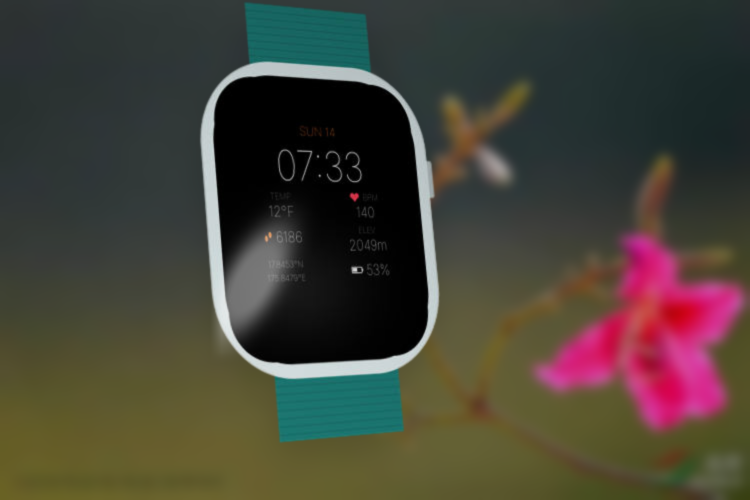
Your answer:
**7:33**
